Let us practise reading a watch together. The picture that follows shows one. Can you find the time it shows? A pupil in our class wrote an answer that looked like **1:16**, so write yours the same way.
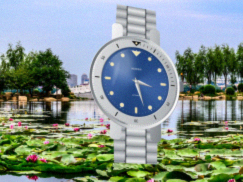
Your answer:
**3:27**
